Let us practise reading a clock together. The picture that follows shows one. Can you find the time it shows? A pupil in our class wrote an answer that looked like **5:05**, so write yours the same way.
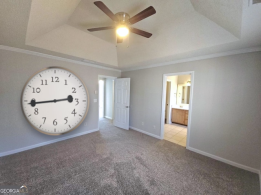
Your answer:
**2:44**
